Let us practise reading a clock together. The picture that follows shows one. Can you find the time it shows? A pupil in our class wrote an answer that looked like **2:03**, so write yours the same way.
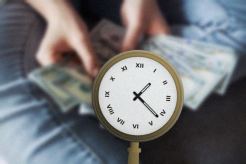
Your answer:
**1:22**
